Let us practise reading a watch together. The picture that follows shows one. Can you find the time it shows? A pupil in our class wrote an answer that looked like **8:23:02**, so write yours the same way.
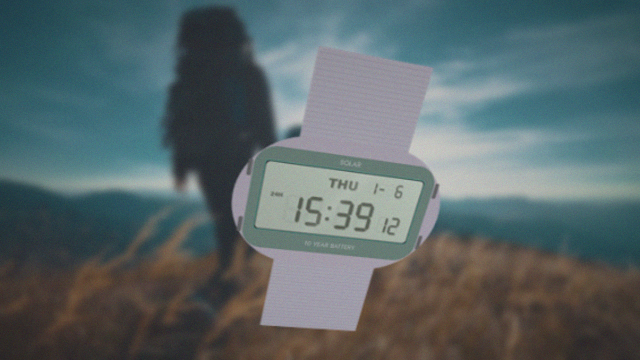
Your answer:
**15:39:12**
